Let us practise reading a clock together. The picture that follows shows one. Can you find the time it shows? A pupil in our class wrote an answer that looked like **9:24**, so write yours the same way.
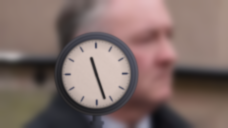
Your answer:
**11:27**
